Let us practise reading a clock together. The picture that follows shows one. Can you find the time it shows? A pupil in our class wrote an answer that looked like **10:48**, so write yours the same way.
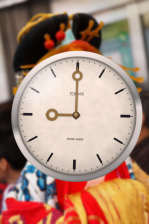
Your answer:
**9:00**
